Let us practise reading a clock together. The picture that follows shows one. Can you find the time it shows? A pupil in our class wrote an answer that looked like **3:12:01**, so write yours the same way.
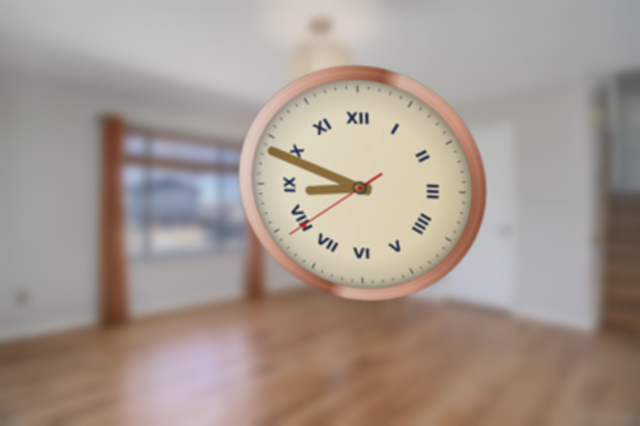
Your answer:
**8:48:39**
